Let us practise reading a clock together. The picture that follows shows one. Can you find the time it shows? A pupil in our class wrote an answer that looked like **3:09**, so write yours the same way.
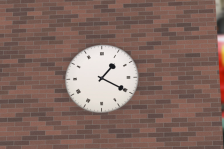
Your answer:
**1:20**
